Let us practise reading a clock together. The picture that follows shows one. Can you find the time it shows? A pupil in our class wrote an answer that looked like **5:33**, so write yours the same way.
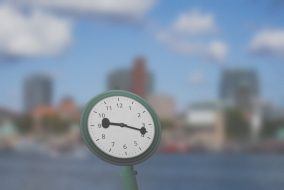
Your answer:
**9:18**
